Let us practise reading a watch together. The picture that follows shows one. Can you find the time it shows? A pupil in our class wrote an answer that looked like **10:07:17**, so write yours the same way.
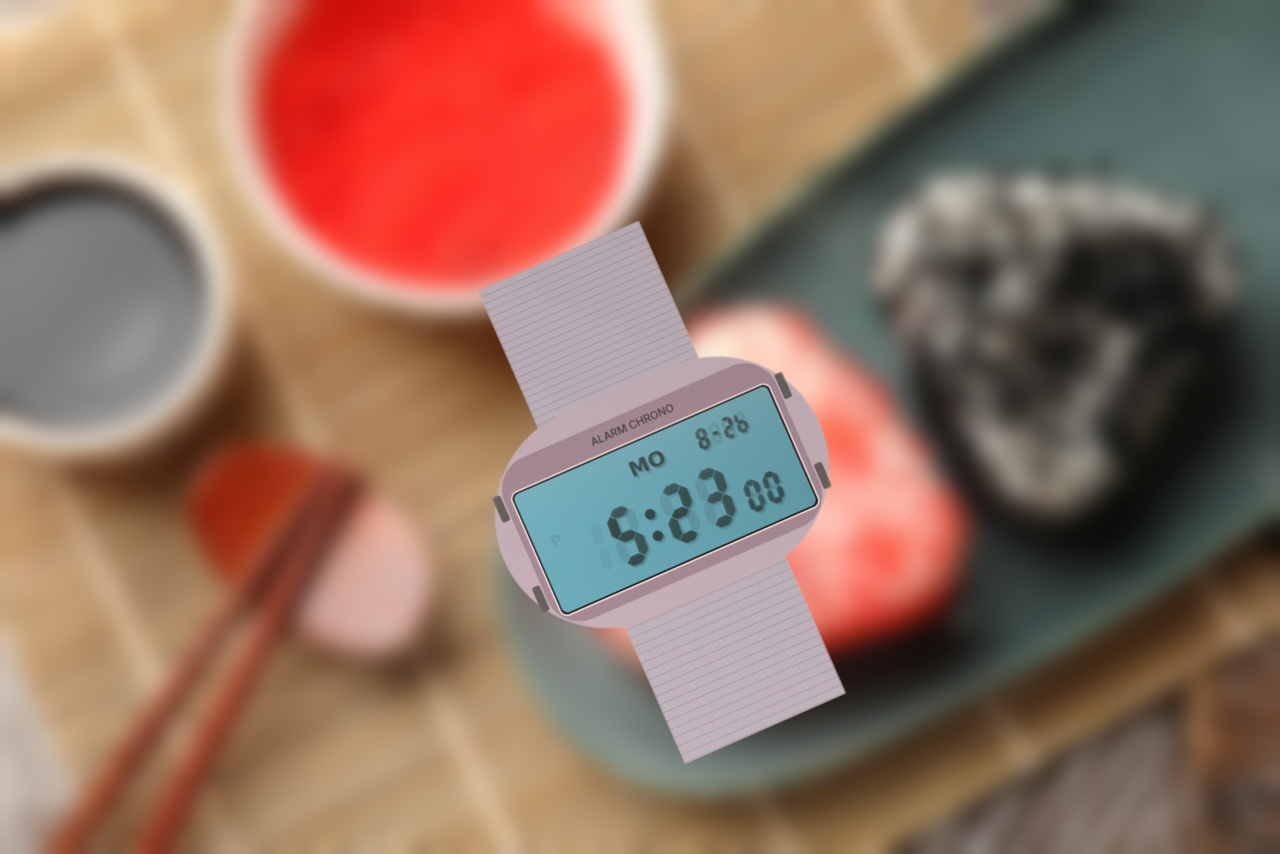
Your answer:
**5:23:00**
